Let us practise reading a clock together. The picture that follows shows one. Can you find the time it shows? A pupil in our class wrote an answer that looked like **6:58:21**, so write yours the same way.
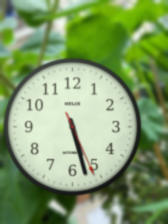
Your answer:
**5:27:26**
